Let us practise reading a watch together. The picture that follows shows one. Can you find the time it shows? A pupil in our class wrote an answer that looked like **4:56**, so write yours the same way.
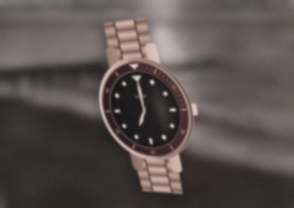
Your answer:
**7:00**
